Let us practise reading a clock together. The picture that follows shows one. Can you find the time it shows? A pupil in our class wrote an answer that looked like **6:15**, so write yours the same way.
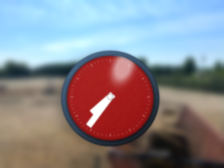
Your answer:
**7:36**
